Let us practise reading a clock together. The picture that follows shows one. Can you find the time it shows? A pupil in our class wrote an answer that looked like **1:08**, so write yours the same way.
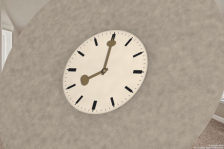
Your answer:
**8:00**
